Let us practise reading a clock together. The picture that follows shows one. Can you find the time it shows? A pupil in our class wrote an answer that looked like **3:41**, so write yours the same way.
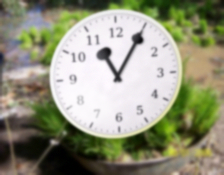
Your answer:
**11:05**
